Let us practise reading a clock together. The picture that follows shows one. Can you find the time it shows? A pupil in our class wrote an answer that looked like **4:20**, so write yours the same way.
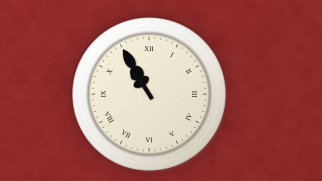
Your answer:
**10:55**
